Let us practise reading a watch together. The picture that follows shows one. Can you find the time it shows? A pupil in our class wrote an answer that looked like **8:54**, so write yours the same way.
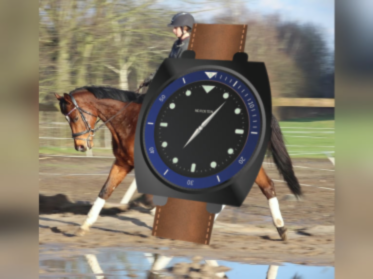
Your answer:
**7:06**
